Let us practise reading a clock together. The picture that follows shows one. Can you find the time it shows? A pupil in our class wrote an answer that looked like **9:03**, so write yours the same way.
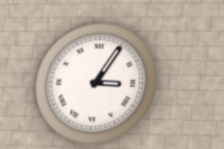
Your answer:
**3:05**
